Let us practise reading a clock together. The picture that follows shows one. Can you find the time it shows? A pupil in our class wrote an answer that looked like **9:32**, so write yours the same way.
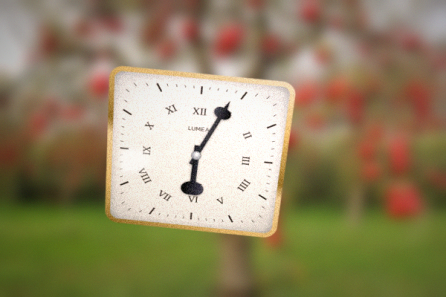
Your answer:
**6:04**
